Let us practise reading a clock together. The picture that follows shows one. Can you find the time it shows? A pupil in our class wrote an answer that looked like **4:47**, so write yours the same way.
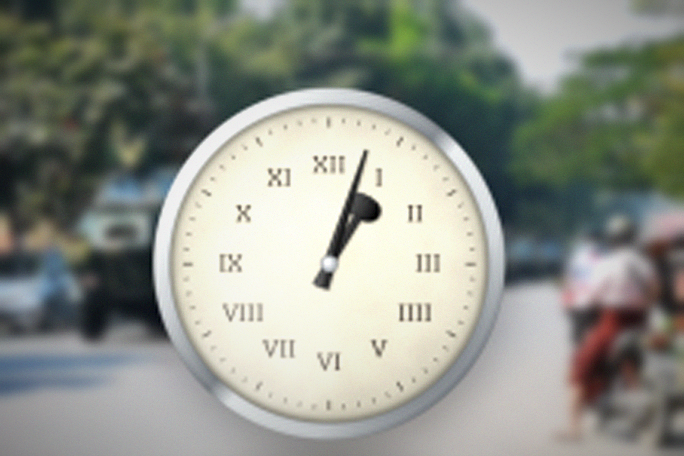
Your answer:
**1:03**
